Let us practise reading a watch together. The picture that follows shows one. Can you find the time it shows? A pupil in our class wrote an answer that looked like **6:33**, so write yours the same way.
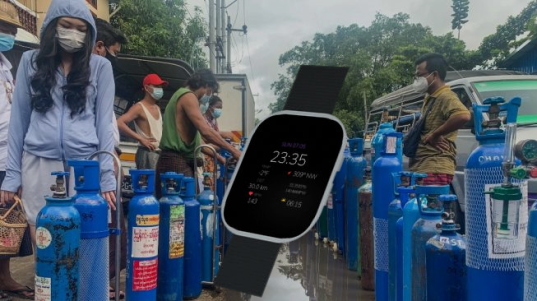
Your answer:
**23:35**
